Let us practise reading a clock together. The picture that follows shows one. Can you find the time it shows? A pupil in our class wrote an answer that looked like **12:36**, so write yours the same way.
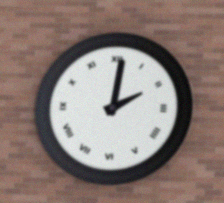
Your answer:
**2:01**
